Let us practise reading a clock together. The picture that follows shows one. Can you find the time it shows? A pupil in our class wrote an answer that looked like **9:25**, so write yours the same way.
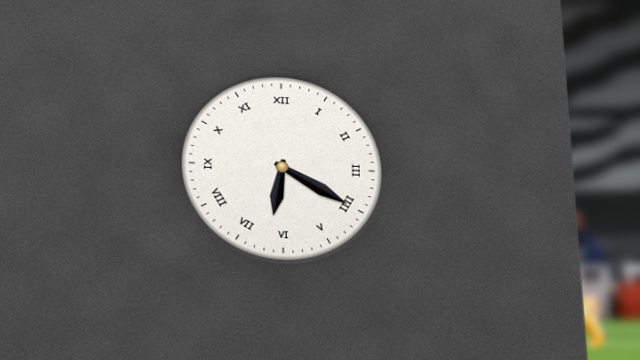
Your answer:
**6:20**
